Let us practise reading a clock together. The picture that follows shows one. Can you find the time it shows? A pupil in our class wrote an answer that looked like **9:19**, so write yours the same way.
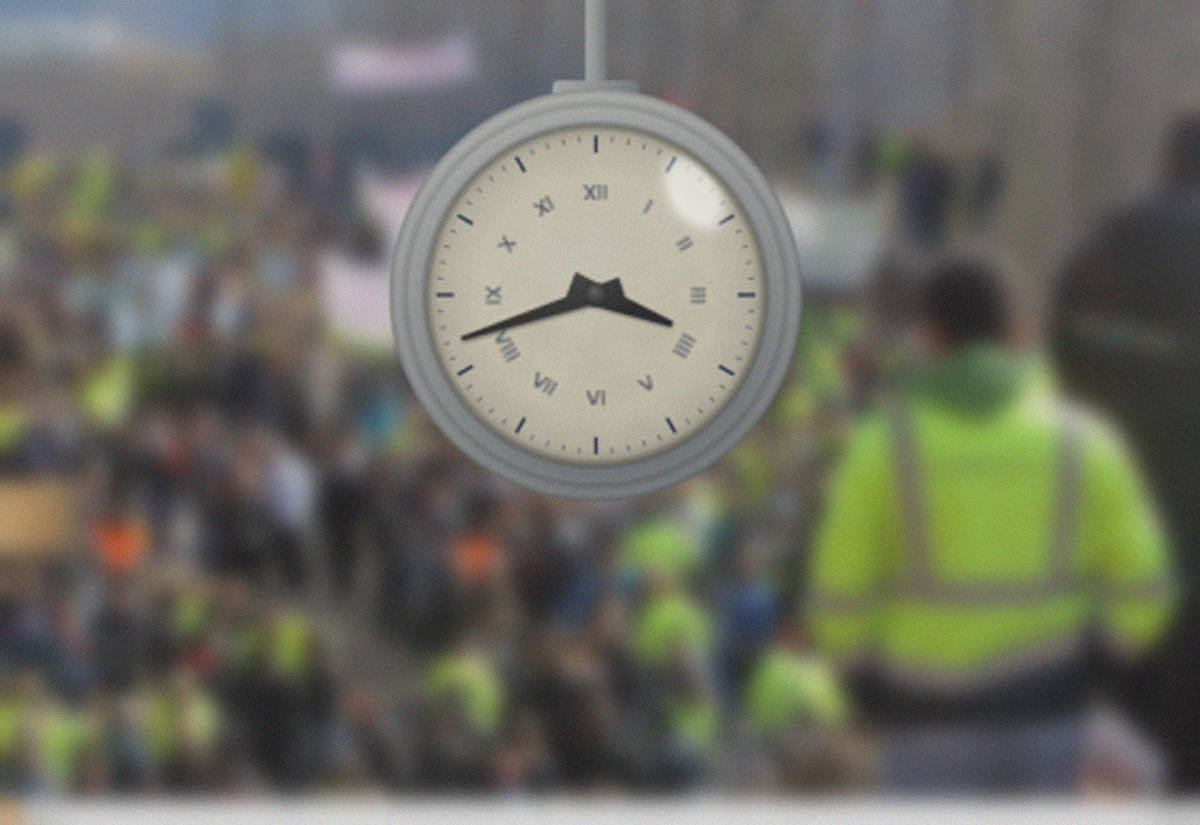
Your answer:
**3:42**
